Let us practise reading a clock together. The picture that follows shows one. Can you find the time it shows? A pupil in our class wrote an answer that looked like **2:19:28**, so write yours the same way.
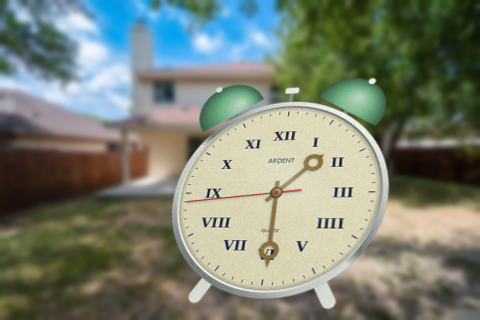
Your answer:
**1:29:44**
